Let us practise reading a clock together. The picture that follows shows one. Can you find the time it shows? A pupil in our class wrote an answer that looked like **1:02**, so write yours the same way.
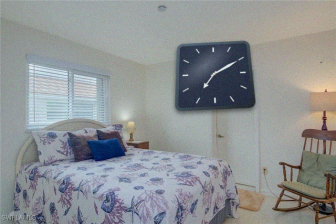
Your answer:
**7:10**
